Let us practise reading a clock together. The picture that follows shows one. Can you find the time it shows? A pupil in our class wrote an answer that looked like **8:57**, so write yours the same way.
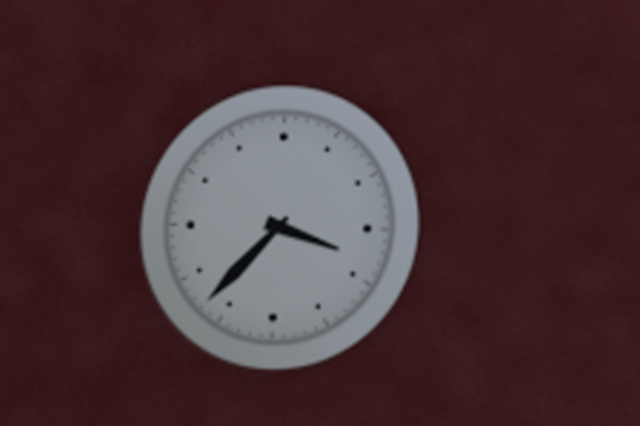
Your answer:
**3:37**
